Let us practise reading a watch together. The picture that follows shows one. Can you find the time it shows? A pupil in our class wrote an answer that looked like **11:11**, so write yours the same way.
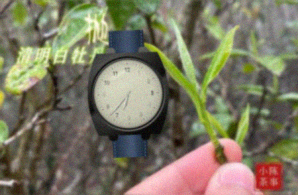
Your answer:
**6:37**
